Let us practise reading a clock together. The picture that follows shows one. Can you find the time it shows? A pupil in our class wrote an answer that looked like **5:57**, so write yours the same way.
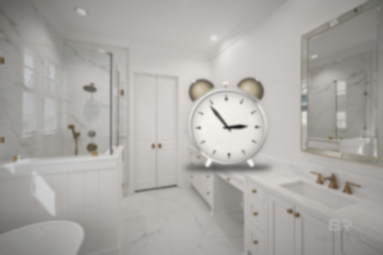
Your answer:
**2:54**
